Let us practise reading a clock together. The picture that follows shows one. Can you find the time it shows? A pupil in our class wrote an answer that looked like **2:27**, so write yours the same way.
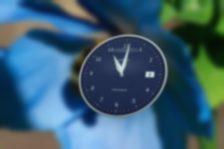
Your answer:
**11:01**
